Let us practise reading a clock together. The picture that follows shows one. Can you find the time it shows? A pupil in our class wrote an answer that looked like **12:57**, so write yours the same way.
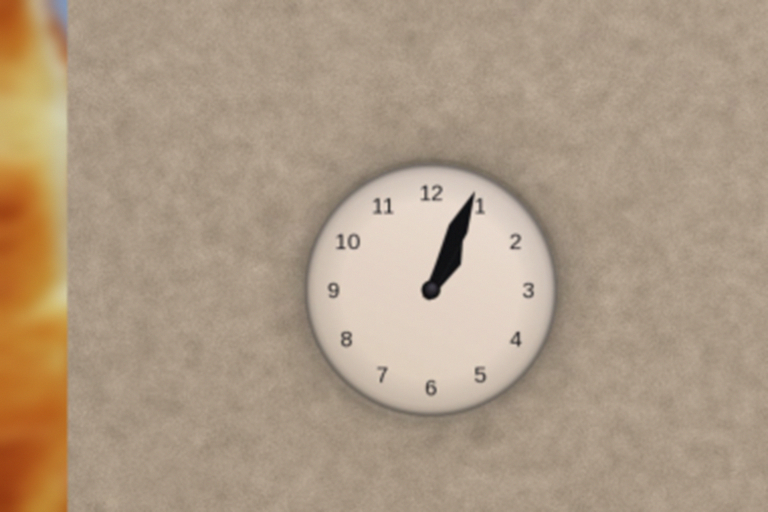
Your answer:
**1:04**
